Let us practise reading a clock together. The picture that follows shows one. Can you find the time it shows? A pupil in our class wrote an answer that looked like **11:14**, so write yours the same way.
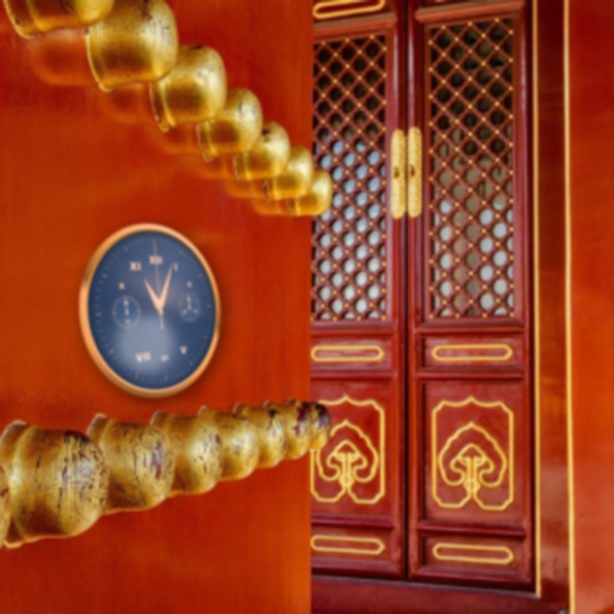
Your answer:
**11:04**
